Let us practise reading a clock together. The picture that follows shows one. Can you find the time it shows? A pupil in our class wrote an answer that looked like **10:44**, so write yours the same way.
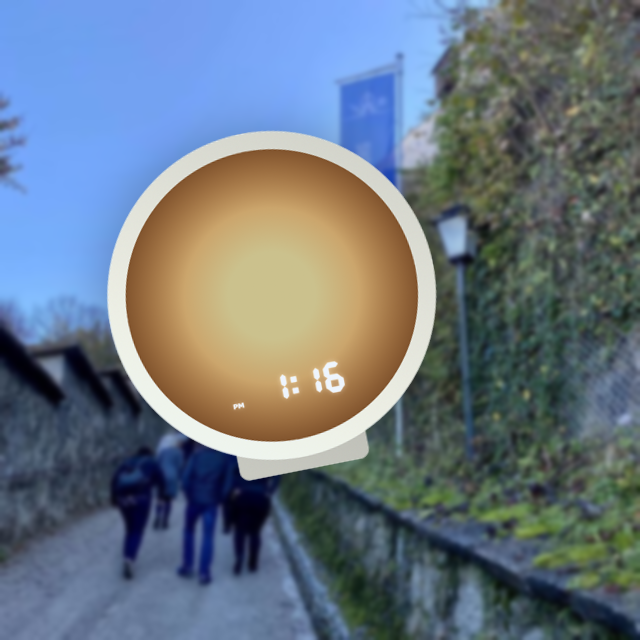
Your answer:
**1:16**
